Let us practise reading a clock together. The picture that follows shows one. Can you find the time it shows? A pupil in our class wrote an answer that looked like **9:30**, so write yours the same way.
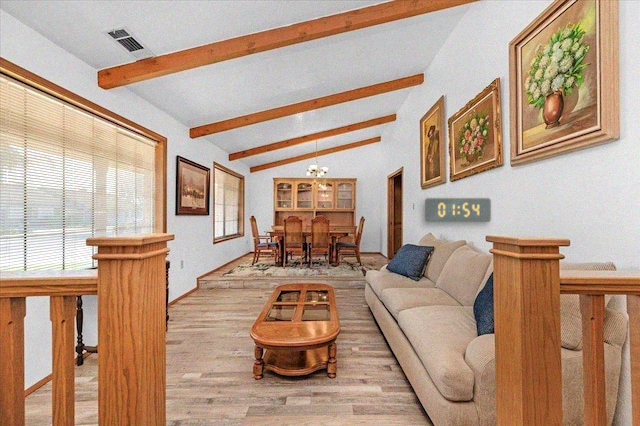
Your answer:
**1:54**
